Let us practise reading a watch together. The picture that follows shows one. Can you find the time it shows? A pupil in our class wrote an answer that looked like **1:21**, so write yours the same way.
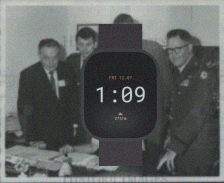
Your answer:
**1:09**
